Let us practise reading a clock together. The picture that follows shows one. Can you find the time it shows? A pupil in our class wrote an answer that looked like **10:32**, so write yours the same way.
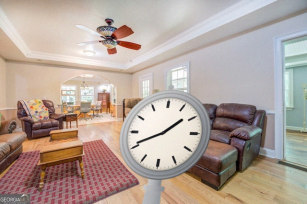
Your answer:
**1:41**
